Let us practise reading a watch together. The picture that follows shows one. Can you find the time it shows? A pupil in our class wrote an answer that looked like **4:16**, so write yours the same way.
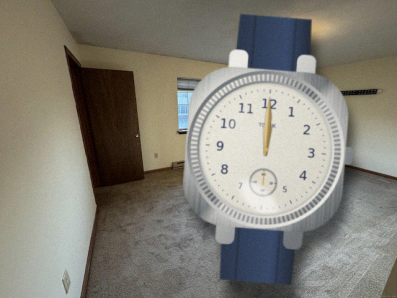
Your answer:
**12:00**
